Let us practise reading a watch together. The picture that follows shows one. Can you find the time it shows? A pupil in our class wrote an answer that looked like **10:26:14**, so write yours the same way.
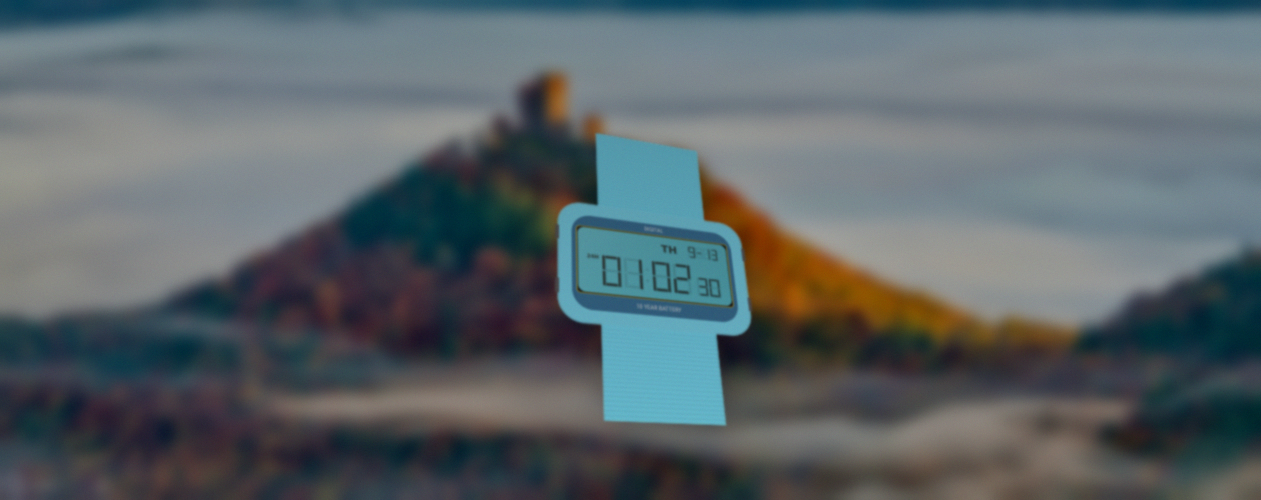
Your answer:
**1:02:30**
